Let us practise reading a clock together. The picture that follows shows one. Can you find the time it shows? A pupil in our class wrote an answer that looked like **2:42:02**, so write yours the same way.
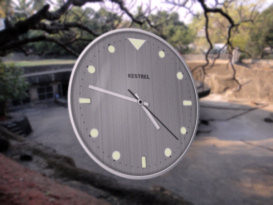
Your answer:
**4:47:22**
